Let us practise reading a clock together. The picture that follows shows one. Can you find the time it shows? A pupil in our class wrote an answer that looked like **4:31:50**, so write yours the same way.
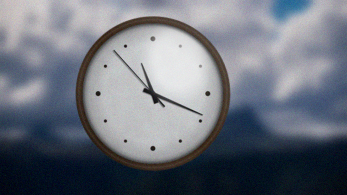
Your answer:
**11:18:53**
